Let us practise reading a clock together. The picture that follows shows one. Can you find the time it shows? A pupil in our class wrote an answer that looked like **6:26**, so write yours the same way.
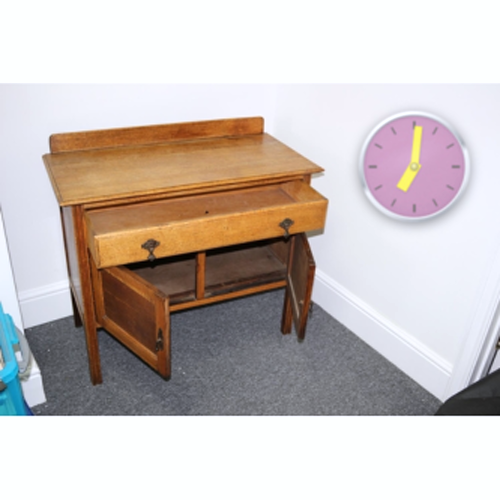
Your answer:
**7:01**
